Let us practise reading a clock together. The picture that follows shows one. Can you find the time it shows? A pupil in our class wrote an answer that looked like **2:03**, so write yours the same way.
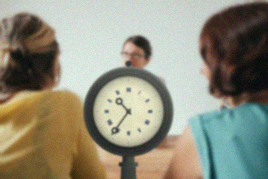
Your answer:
**10:36**
